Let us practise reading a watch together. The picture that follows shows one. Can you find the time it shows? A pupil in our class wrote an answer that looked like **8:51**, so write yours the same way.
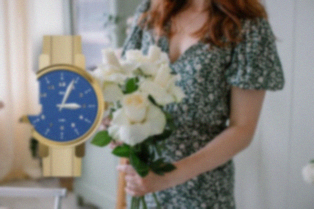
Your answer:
**3:04**
